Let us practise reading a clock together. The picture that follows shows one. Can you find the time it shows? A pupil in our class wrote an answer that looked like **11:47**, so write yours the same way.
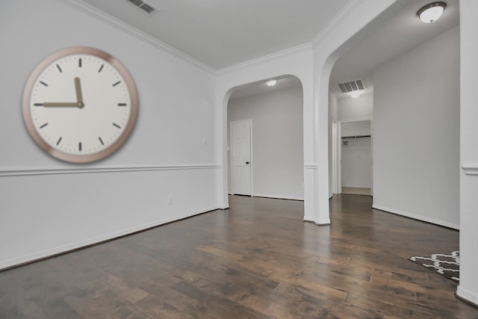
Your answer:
**11:45**
